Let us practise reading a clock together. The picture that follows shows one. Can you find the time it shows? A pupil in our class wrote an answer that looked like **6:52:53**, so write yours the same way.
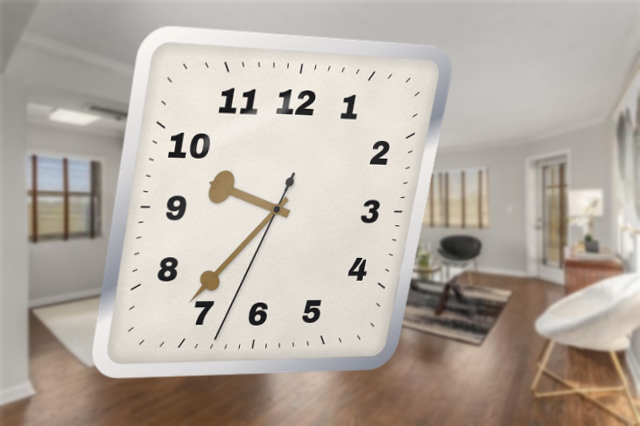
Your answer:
**9:36:33**
